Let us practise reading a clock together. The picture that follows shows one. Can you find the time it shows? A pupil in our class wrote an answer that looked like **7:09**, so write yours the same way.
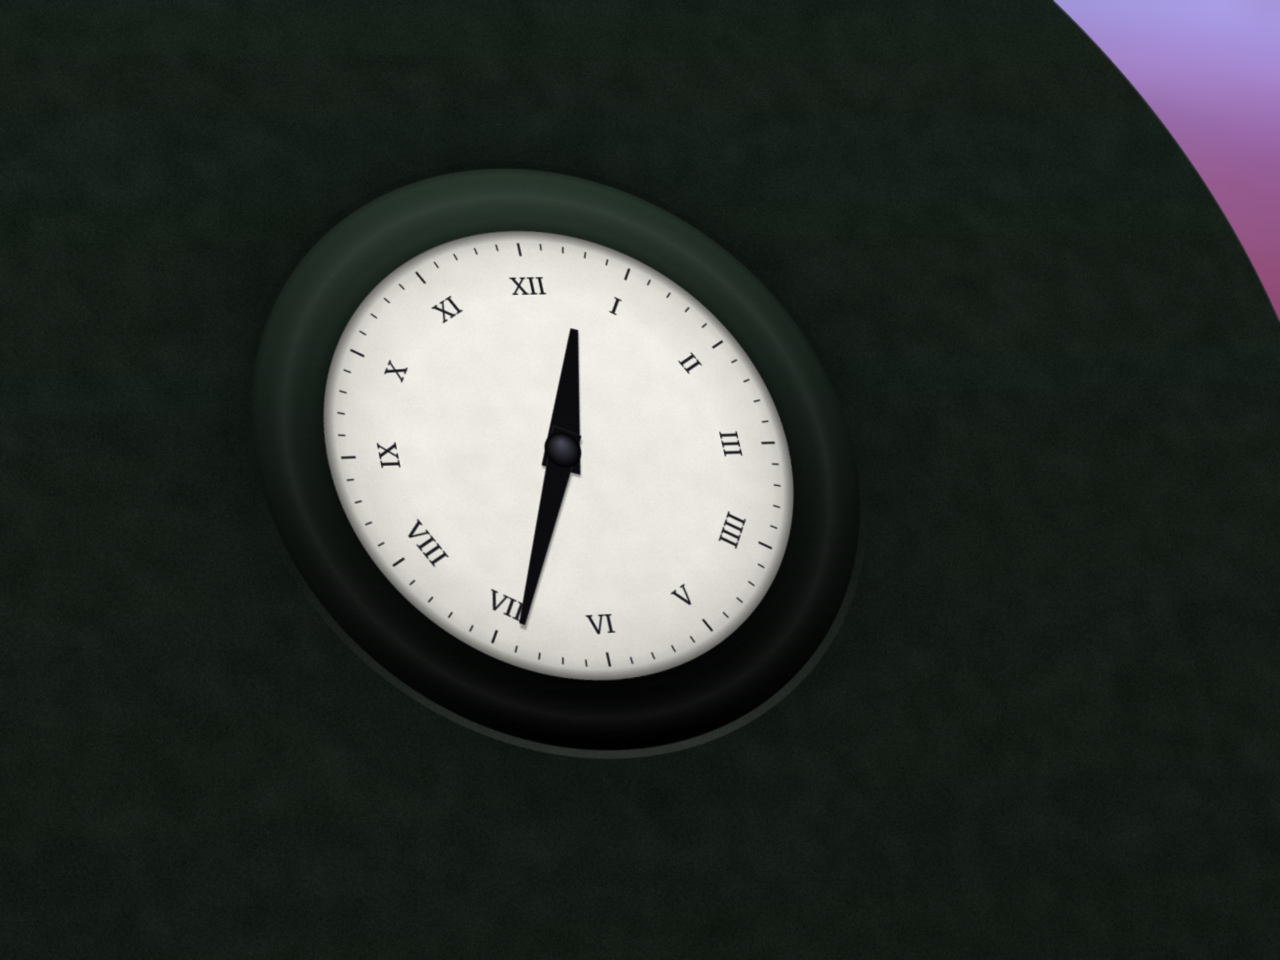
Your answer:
**12:34**
